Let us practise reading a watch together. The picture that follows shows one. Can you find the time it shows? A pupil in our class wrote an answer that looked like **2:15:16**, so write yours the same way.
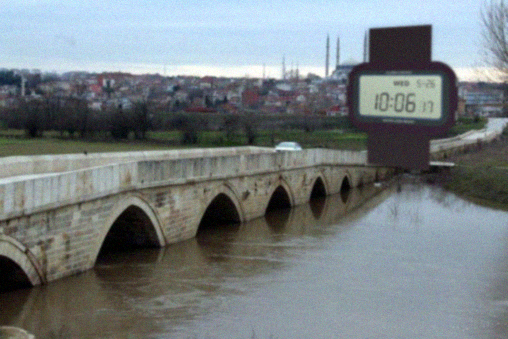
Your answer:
**10:06:17**
